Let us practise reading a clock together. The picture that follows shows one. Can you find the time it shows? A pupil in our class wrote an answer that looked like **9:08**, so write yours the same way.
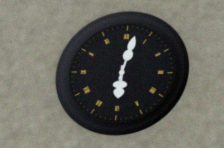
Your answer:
**6:02**
